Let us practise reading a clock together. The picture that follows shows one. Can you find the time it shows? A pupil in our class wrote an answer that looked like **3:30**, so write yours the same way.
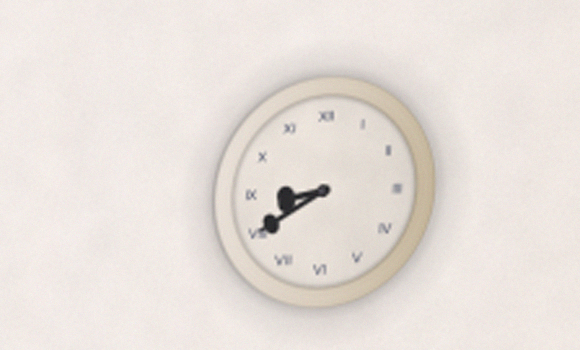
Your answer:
**8:40**
